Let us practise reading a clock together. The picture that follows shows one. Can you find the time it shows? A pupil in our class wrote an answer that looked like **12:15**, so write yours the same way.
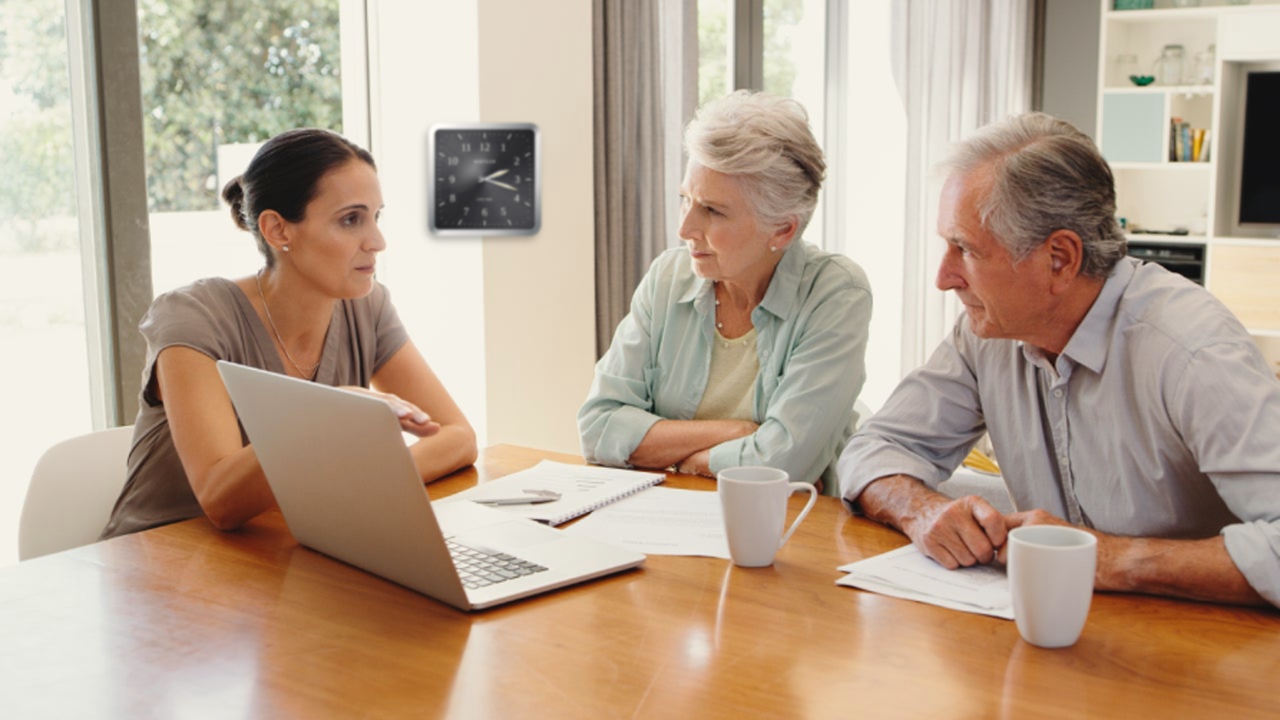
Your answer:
**2:18**
